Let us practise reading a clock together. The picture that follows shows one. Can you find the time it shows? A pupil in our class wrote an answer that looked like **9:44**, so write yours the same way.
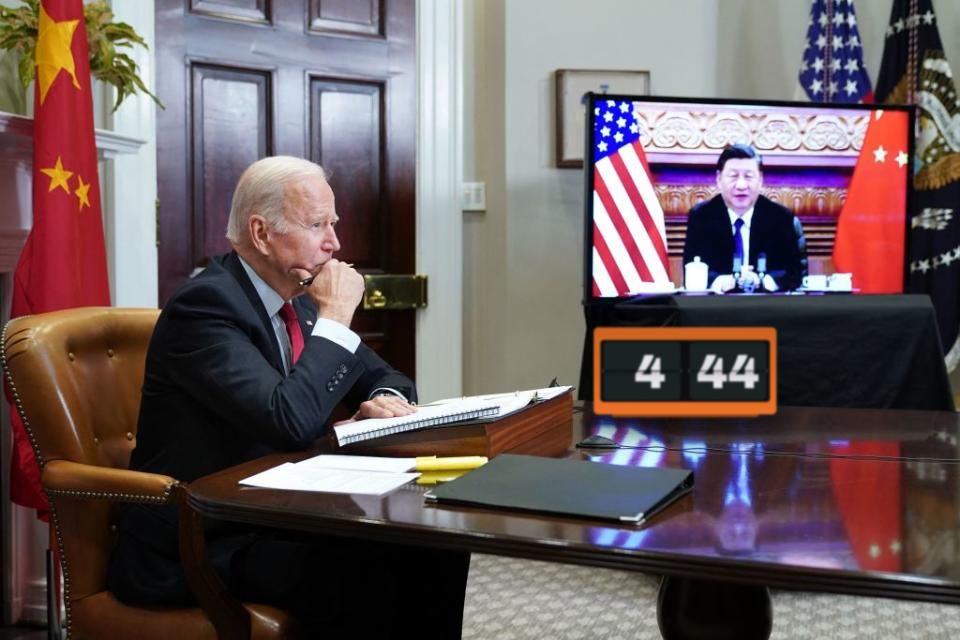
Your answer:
**4:44**
